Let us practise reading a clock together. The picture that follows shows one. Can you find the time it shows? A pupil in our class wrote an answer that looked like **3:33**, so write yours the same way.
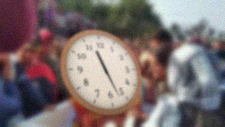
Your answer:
**11:27**
